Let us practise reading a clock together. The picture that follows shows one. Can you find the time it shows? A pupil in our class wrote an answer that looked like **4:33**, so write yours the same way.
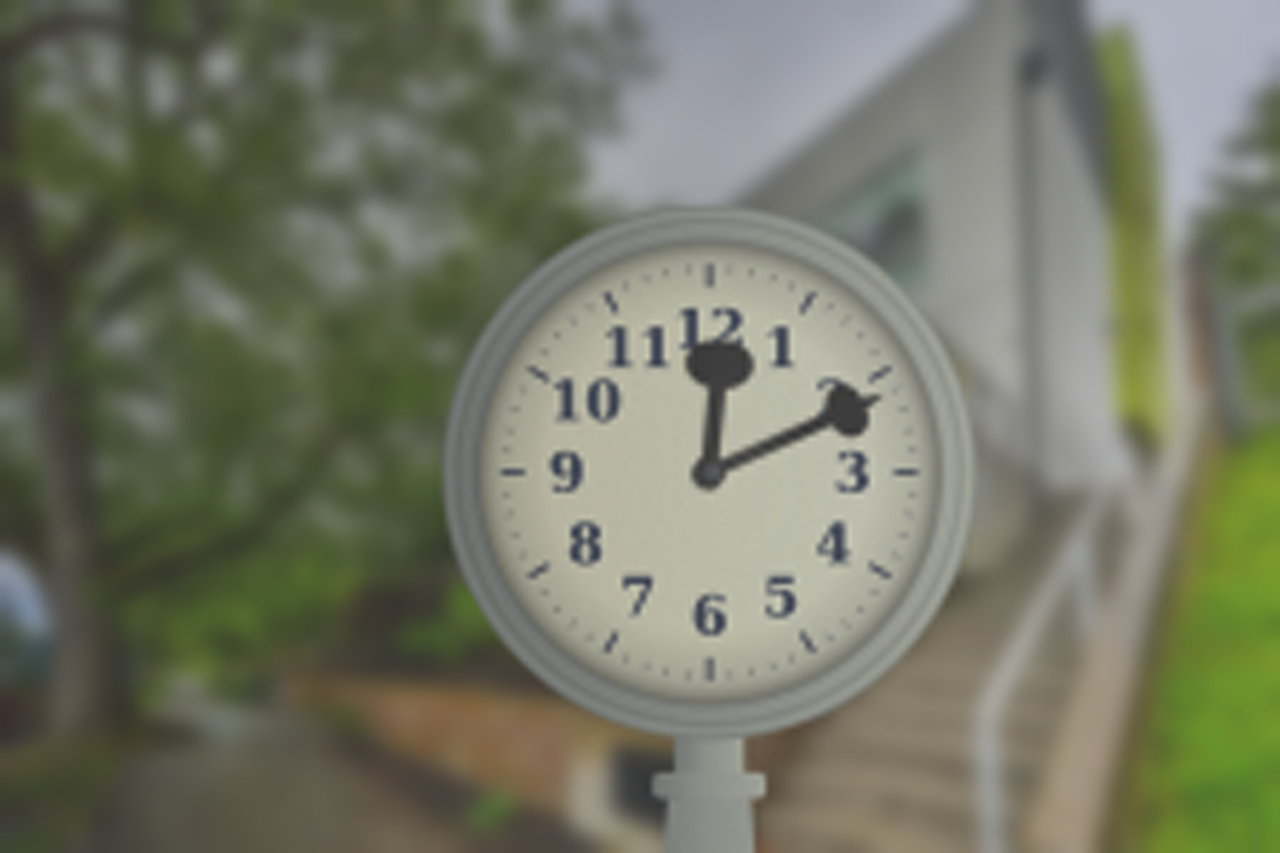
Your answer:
**12:11**
